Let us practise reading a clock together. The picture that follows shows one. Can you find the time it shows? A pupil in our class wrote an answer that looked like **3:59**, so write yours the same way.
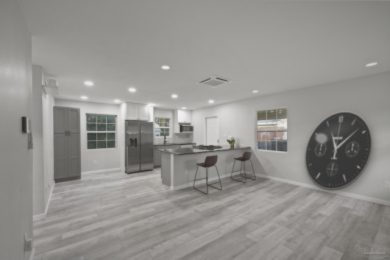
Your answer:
**11:08**
